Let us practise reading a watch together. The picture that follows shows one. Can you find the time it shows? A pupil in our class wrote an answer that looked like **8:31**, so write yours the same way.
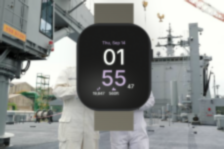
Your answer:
**1:55**
